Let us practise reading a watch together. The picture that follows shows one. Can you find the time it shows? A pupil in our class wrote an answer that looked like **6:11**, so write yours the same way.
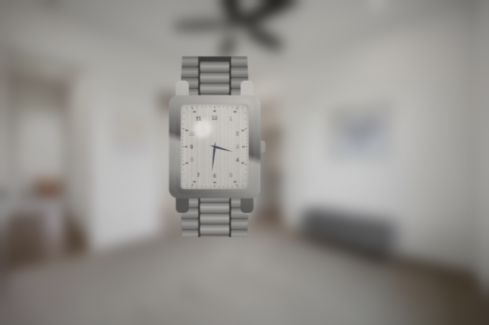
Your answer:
**3:31**
